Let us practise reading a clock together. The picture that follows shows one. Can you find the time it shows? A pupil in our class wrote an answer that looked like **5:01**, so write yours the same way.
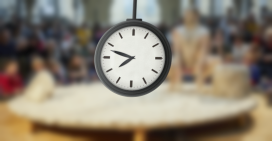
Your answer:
**7:48**
